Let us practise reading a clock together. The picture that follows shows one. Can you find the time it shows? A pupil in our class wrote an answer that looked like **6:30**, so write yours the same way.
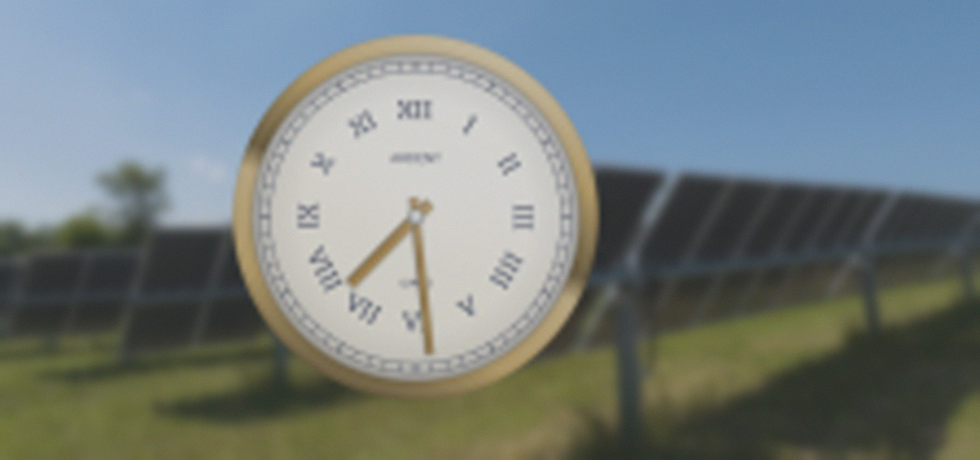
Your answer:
**7:29**
